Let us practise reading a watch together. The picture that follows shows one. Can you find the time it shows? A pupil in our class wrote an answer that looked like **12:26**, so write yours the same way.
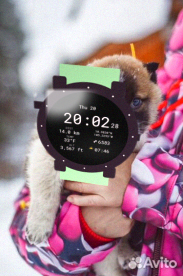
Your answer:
**20:02**
